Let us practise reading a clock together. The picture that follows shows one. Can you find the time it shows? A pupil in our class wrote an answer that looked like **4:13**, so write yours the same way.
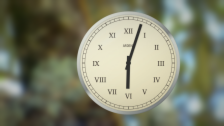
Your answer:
**6:03**
